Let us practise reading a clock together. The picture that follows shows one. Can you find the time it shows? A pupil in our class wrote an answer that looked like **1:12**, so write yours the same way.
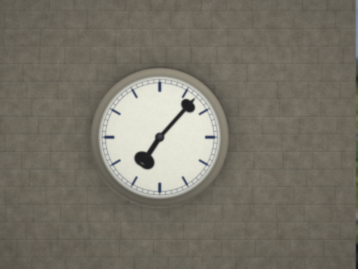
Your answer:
**7:07**
